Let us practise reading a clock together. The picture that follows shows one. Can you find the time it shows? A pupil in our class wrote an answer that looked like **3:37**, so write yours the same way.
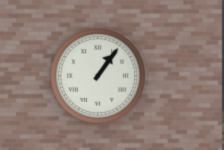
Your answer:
**1:06**
